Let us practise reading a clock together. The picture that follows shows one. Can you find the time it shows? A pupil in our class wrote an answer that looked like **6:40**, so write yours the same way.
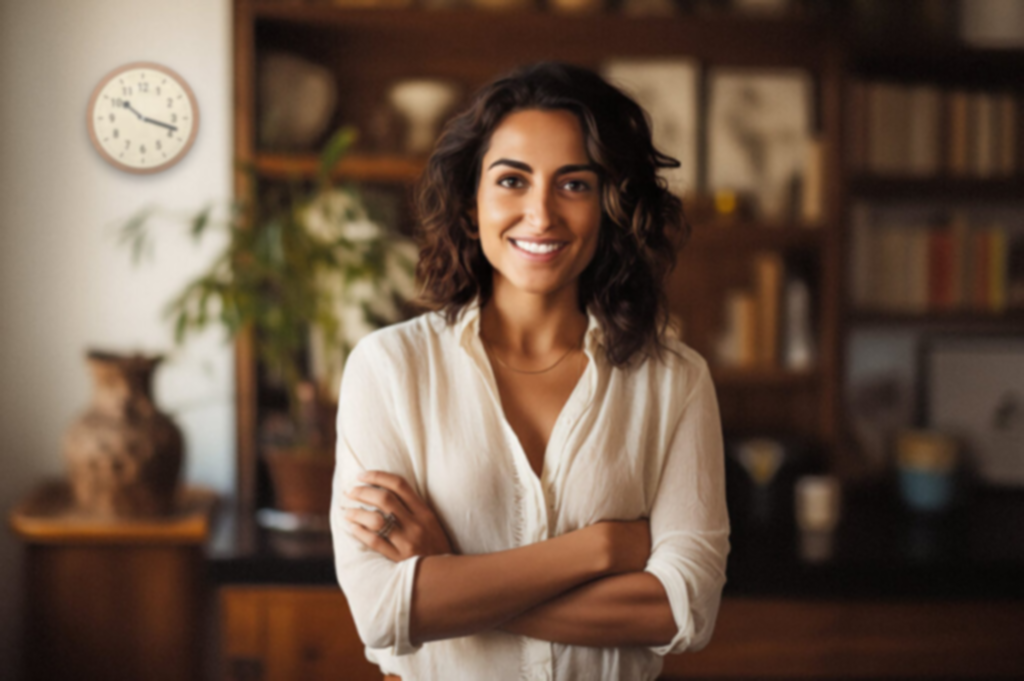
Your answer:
**10:18**
